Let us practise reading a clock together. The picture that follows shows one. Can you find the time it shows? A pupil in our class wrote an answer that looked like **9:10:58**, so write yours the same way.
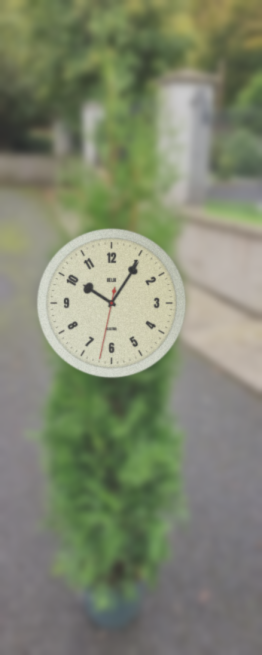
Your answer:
**10:05:32**
